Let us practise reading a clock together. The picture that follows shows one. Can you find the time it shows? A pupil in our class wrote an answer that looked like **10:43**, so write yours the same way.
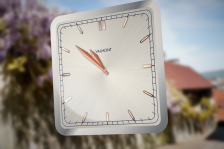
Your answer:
**10:52**
